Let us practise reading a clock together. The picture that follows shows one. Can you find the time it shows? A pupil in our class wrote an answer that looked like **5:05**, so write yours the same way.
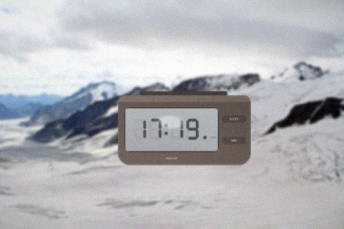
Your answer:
**17:19**
